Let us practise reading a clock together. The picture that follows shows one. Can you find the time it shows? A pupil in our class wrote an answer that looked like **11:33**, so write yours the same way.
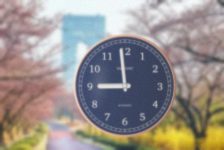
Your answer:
**8:59**
